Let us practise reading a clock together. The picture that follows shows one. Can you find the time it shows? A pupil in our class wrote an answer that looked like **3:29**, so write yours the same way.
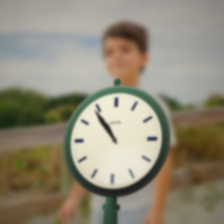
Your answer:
**10:54**
